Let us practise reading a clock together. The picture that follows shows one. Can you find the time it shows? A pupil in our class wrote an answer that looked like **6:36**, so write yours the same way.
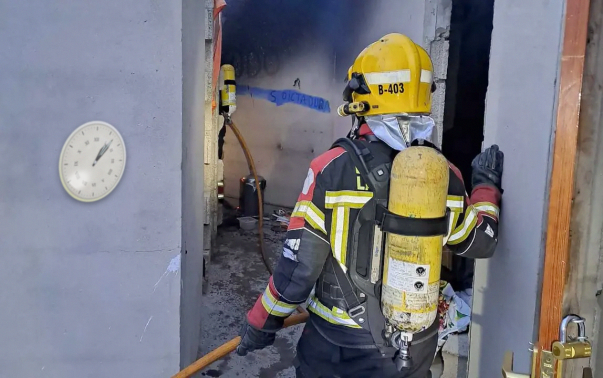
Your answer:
**1:07**
